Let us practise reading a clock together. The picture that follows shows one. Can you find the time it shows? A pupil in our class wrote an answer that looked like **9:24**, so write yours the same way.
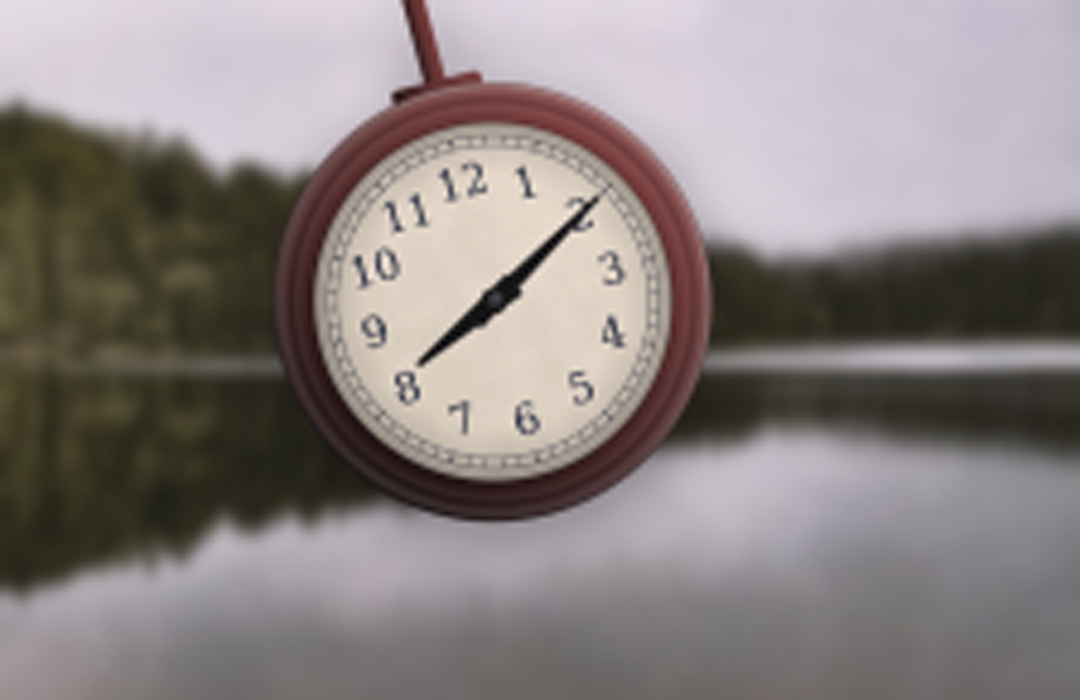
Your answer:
**8:10**
